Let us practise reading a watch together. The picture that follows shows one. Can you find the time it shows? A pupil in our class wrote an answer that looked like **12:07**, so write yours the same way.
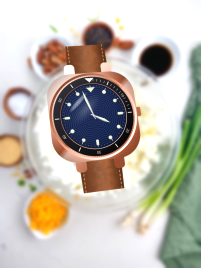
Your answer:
**3:57**
